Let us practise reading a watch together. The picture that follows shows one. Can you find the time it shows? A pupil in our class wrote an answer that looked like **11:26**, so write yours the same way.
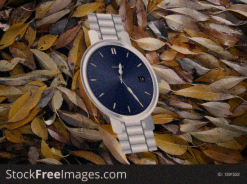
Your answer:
**12:25**
